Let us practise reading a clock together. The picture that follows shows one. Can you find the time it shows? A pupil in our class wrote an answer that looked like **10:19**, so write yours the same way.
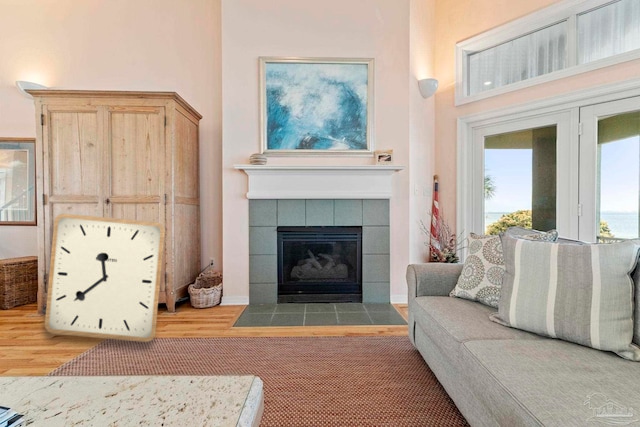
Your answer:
**11:38**
